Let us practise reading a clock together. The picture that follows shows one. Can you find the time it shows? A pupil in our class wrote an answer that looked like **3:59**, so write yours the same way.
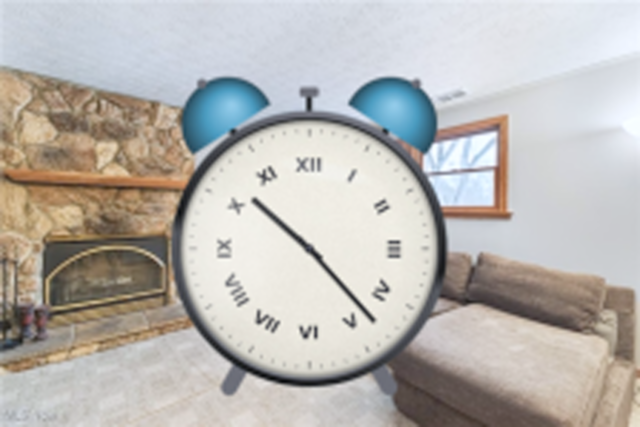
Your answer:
**10:23**
